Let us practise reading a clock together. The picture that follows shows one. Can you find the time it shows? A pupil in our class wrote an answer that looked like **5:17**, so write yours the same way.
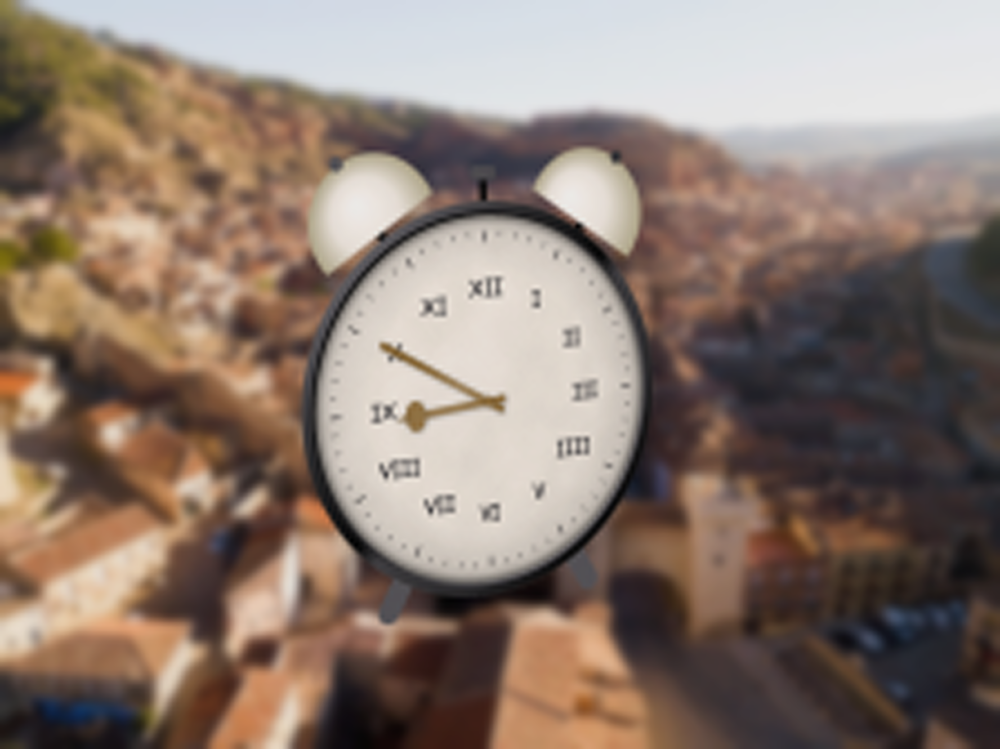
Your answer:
**8:50**
